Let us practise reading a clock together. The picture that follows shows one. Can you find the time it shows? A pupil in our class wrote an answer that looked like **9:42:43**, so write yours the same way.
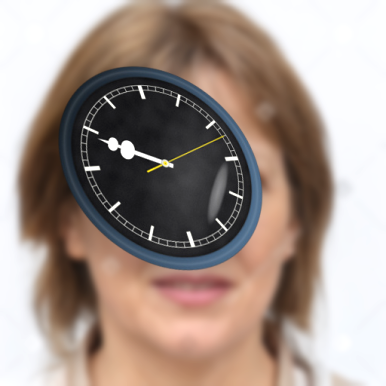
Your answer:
**9:49:12**
